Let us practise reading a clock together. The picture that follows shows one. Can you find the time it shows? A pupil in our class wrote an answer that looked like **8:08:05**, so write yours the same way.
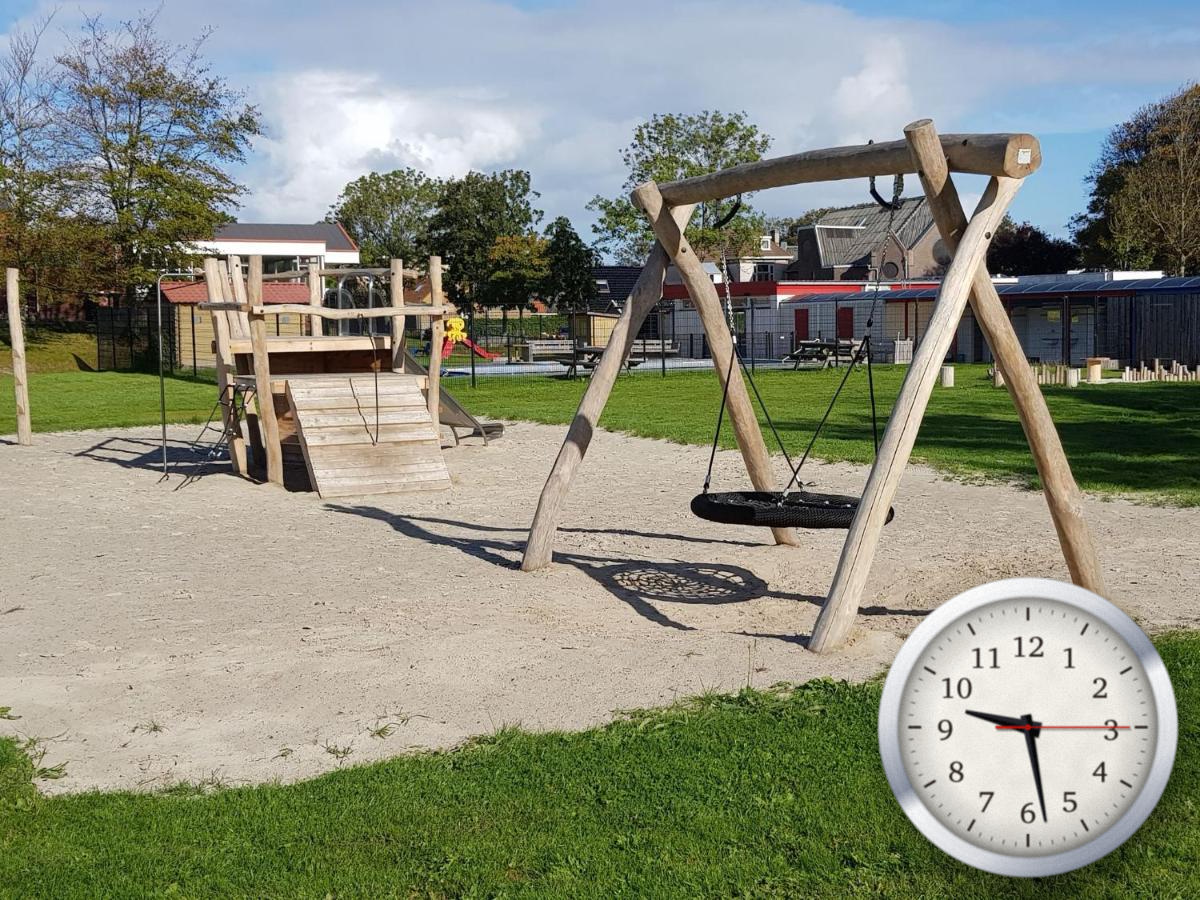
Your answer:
**9:28:15**
